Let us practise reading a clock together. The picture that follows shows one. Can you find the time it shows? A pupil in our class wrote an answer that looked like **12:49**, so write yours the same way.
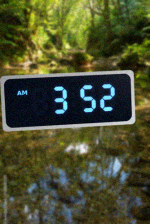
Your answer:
**3:52**
